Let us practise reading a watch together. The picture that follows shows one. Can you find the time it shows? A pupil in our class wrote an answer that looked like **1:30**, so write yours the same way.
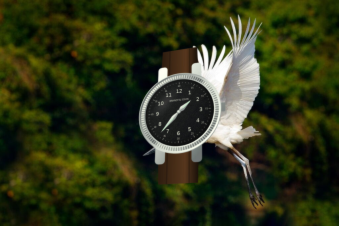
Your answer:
**1:37**
